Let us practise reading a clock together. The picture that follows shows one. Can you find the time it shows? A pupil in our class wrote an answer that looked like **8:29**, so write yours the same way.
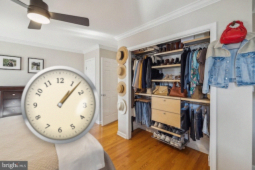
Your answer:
**1:07**
